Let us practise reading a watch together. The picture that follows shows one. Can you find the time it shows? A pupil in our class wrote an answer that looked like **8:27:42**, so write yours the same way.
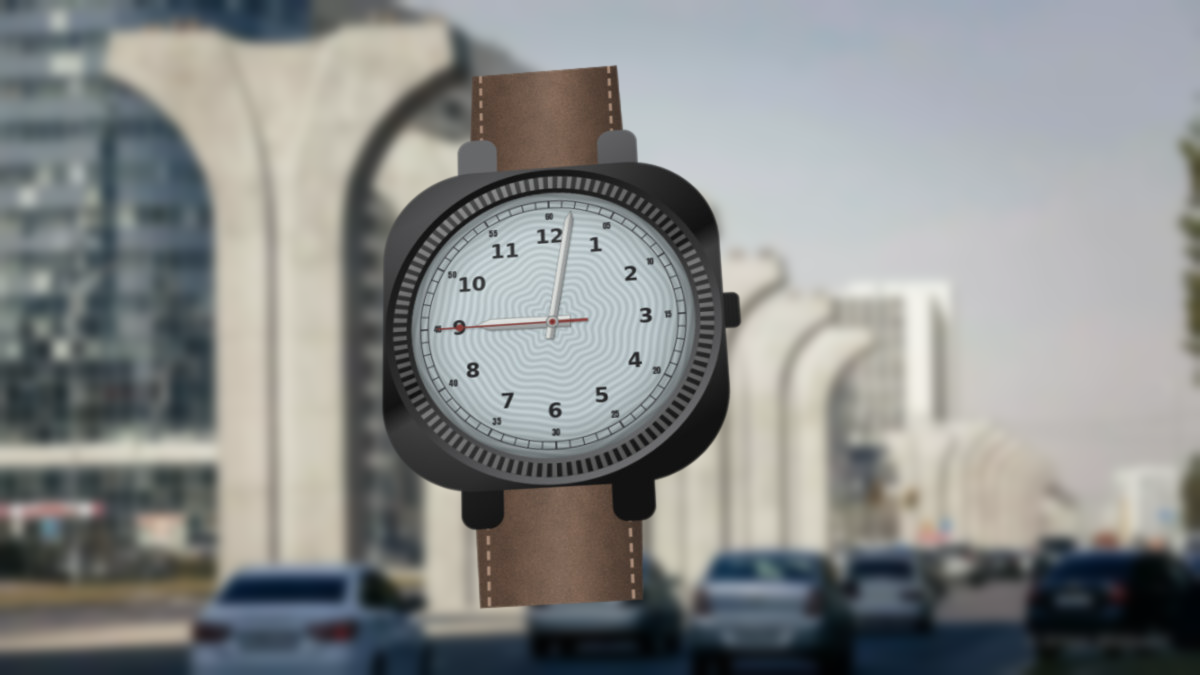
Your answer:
**9:01:45**
